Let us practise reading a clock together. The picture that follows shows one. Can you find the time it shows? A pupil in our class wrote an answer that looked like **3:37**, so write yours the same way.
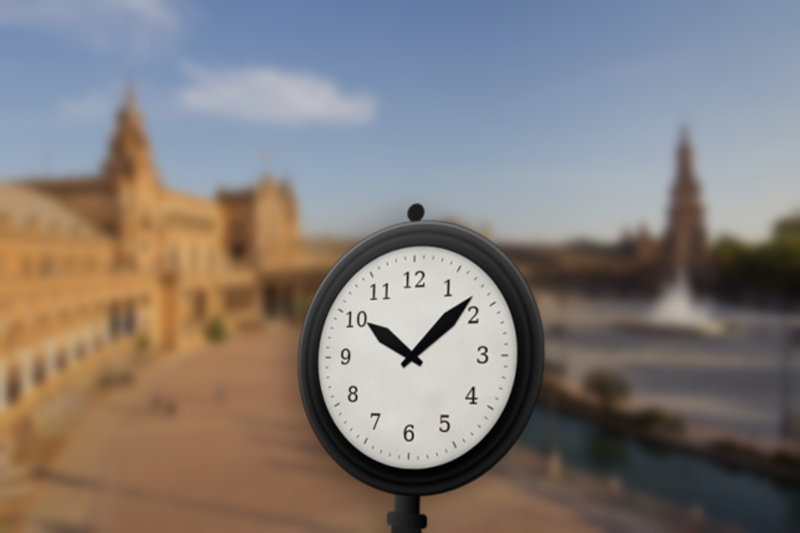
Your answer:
**10:08**
